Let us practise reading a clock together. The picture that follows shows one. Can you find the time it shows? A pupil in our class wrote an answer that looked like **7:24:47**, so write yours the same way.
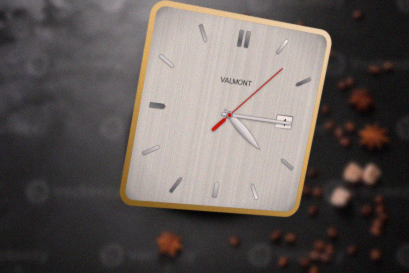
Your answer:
**4:15:07**
